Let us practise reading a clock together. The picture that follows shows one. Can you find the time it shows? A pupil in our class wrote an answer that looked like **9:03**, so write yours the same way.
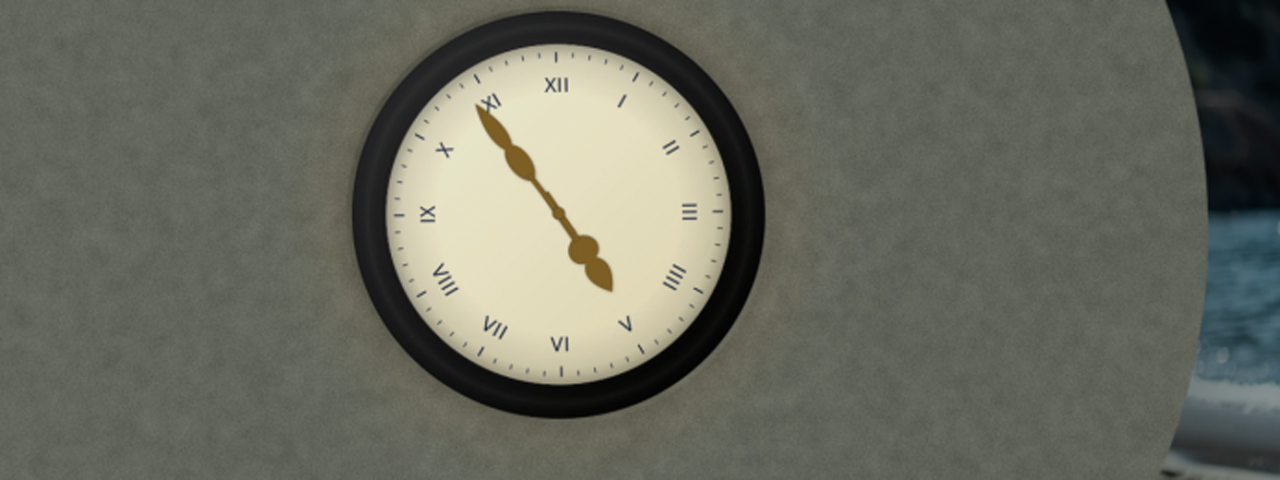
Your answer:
**4:54**
